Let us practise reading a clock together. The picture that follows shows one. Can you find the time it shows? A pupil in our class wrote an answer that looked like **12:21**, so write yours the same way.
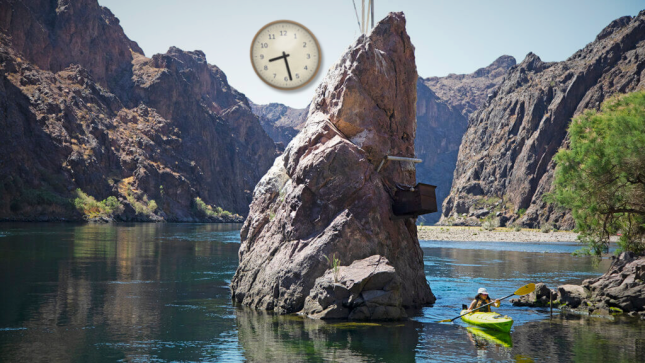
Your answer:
**8:28**
